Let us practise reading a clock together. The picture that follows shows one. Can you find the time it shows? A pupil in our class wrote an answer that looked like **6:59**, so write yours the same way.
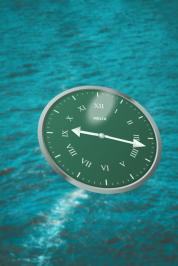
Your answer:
**9:17**
